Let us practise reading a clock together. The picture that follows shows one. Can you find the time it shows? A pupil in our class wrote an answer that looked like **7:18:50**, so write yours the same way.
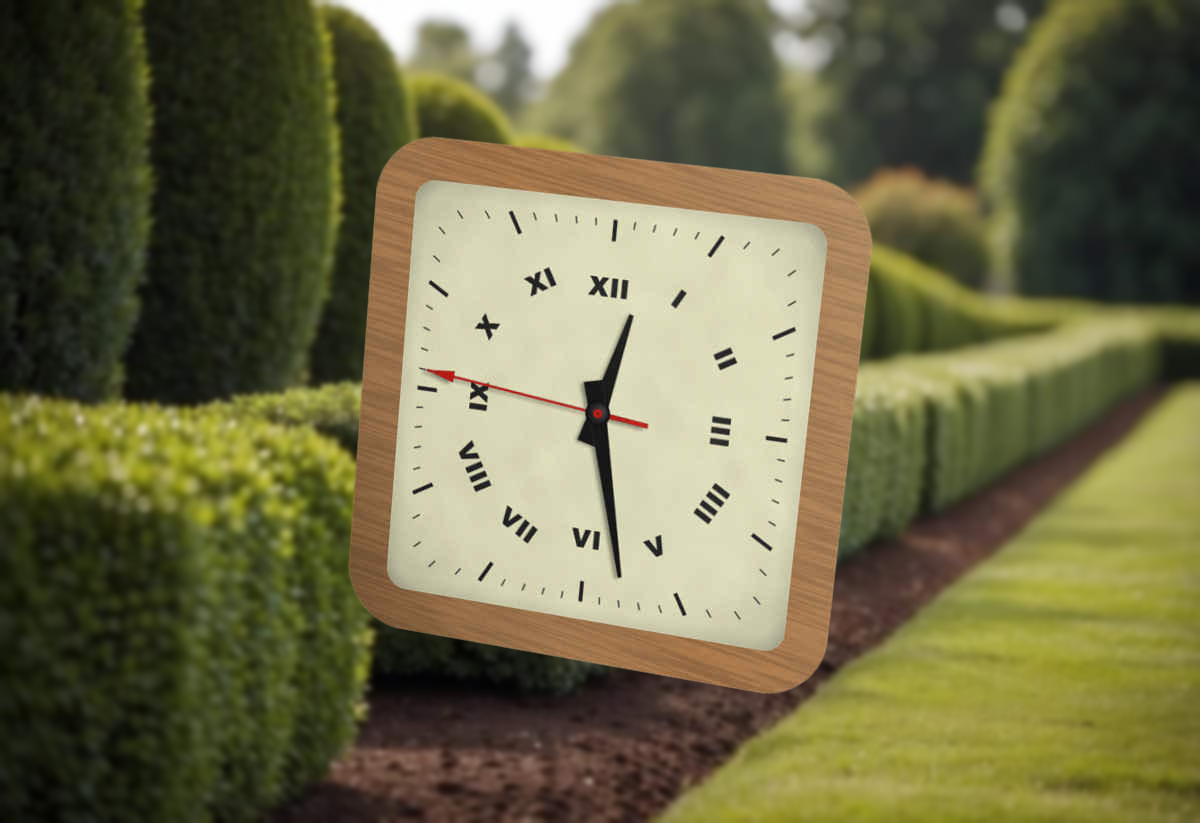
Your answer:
**12:27:46**
